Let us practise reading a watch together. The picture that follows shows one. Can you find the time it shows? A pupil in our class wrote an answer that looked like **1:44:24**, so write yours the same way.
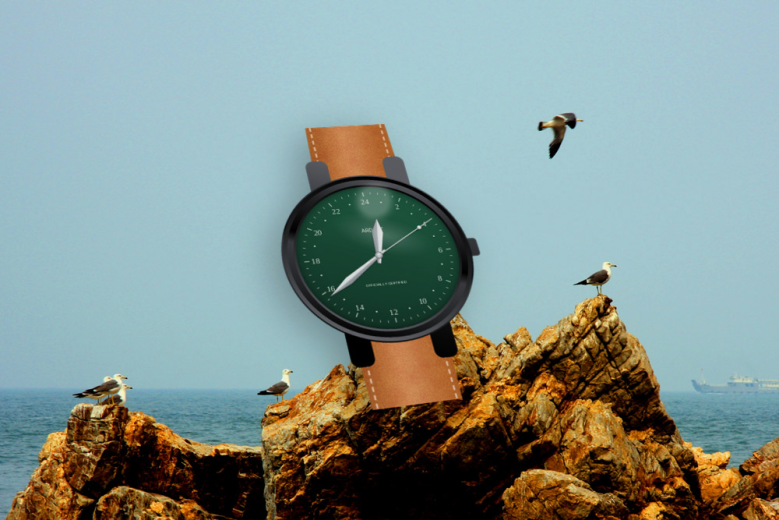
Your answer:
**0:39:10**
